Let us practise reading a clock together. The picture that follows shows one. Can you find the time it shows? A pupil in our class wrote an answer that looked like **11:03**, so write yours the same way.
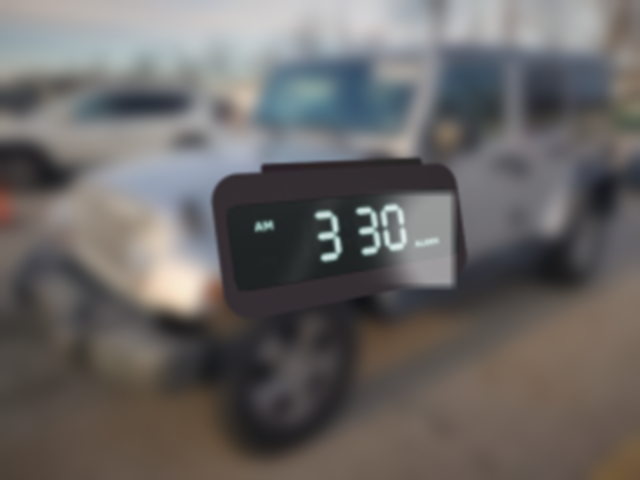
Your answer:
**3:30**
